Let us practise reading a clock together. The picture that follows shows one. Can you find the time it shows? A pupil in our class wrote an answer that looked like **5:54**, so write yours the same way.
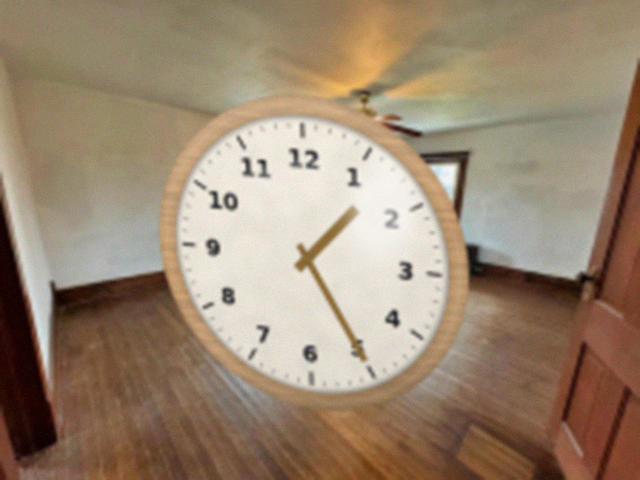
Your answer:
**1:25**
